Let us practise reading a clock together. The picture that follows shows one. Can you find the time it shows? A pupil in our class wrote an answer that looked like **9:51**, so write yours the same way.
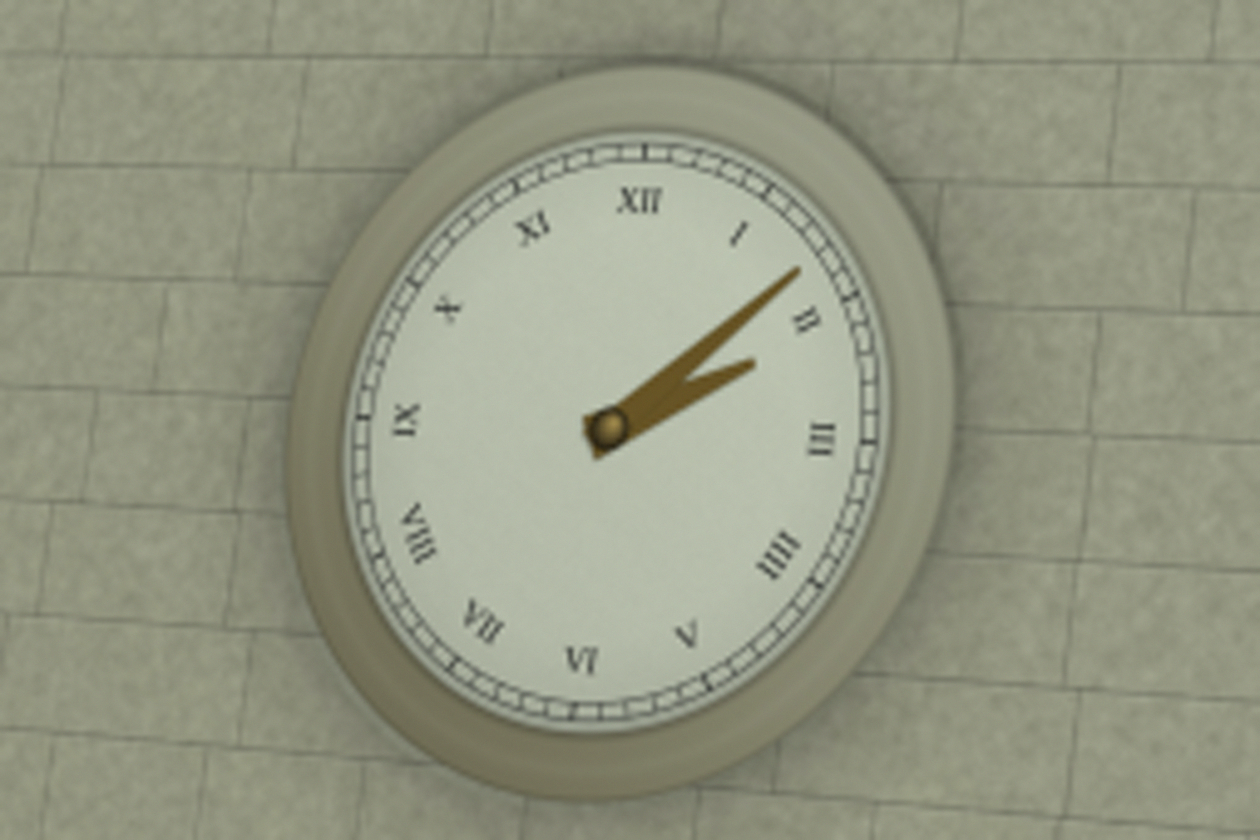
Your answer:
**2:08**
